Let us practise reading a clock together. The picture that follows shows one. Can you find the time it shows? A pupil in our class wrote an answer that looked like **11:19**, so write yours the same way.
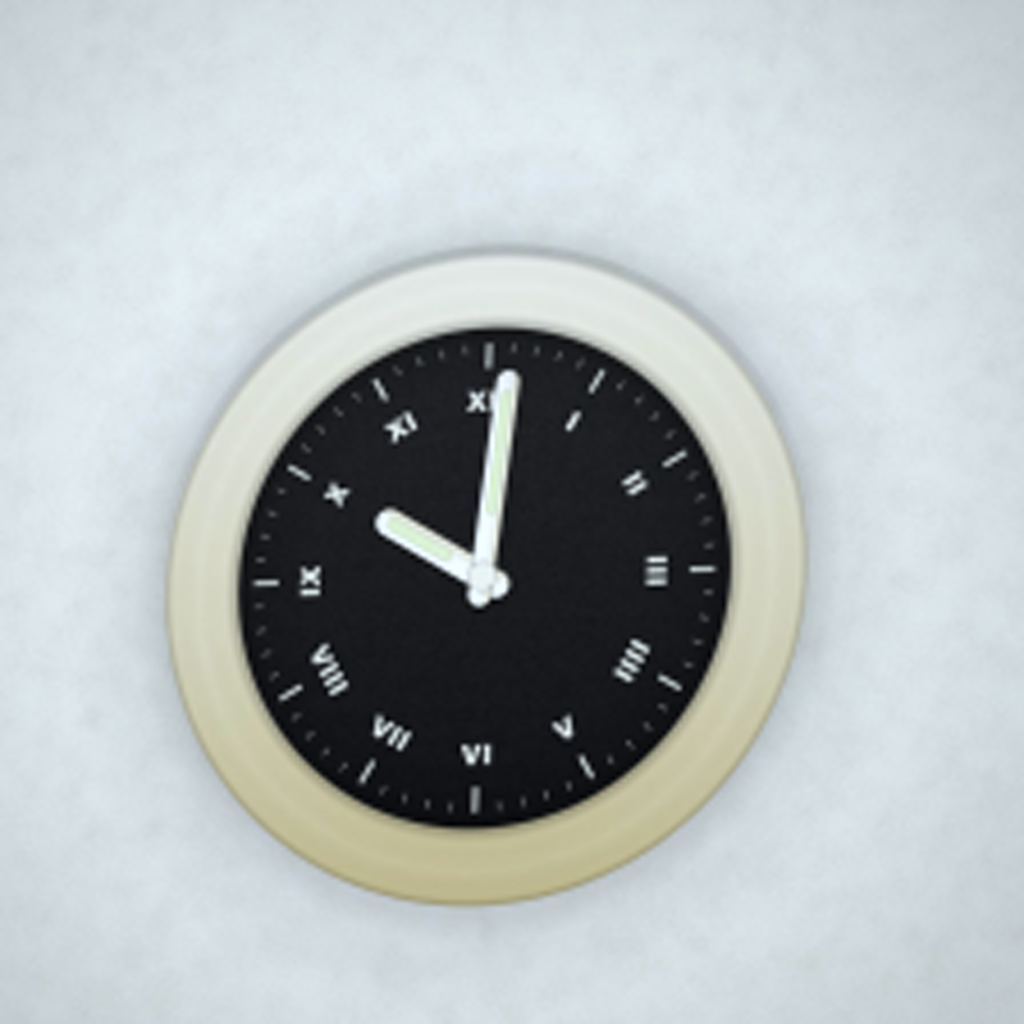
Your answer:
**10:01**
